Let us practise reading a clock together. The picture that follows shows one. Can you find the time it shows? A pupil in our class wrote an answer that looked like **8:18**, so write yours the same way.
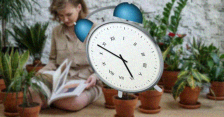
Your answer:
**5:53**
